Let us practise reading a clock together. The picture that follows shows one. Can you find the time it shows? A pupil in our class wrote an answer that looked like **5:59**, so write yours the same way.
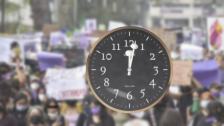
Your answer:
**12:02**
